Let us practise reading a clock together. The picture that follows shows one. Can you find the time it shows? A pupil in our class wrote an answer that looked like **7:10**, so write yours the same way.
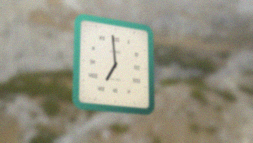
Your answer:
**6:59**
